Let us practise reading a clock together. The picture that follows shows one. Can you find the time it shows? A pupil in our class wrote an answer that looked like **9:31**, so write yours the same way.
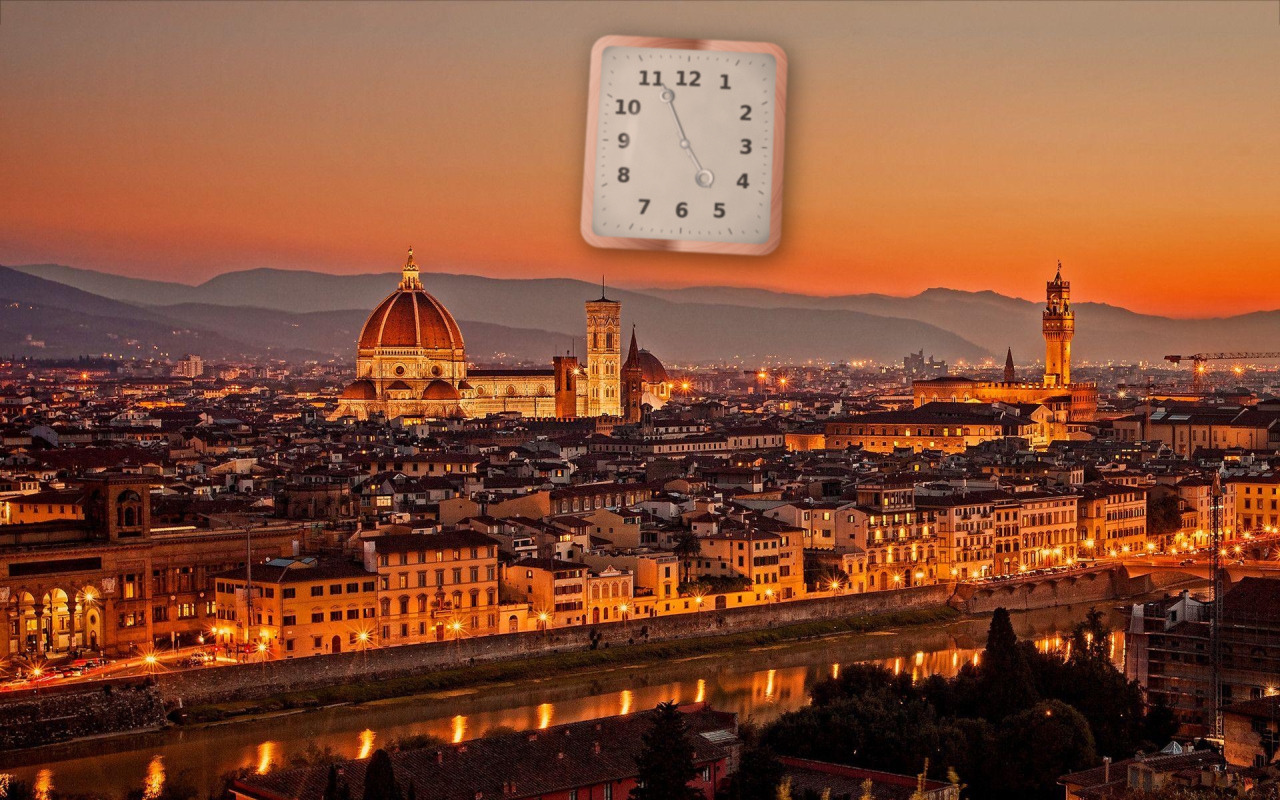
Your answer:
**4:56**
